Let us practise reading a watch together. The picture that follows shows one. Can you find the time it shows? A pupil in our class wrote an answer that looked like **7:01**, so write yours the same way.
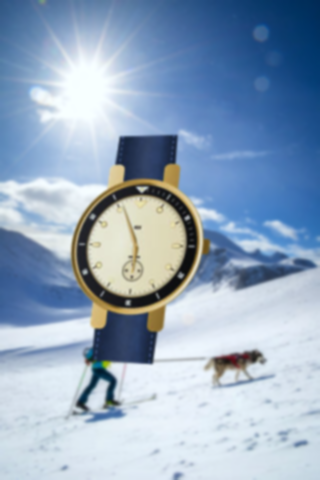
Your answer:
**5:56**
